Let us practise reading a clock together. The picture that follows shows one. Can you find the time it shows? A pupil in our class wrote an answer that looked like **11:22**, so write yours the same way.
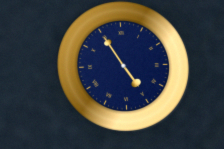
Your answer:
**4:55**
